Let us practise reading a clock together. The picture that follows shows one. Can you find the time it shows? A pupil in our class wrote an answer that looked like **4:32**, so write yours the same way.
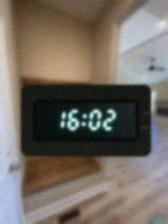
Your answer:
**16:02**
